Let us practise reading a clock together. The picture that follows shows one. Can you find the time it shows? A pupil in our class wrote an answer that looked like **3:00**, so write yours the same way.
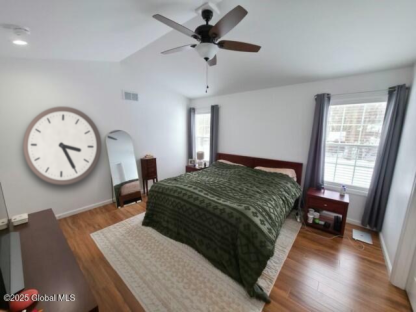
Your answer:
**3:25**
